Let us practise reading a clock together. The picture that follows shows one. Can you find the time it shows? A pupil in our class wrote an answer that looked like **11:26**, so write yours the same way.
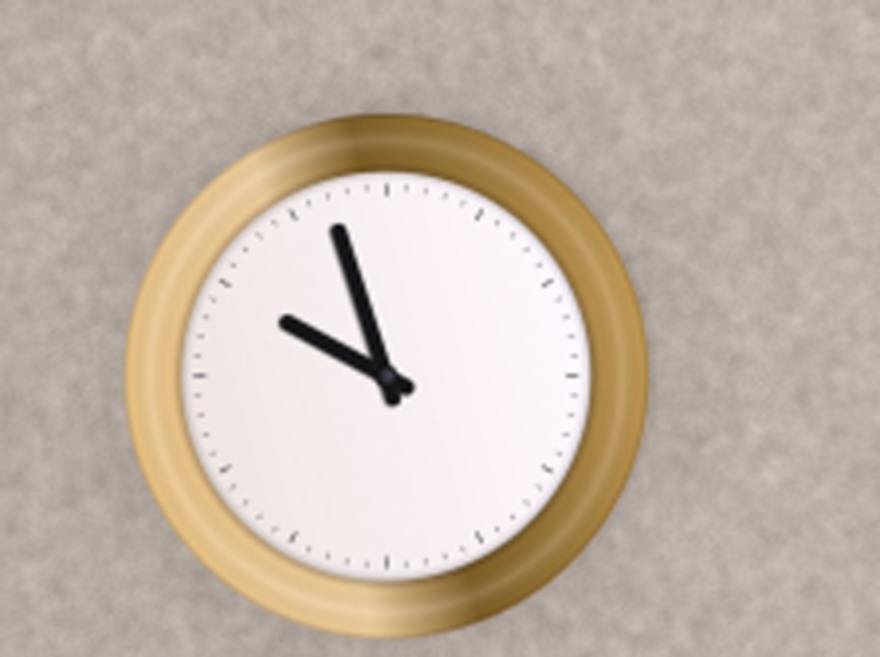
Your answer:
**9:57**
